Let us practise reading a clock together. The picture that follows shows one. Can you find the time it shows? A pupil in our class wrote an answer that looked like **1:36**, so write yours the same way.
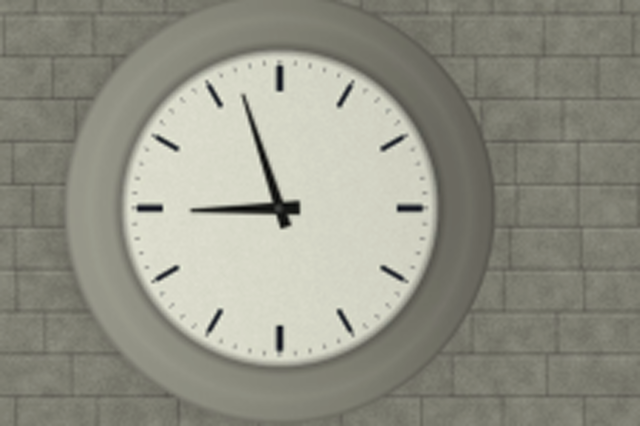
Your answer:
**8:57**
